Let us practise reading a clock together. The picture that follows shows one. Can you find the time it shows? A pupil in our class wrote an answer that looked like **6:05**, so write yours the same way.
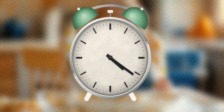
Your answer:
**4:21**
